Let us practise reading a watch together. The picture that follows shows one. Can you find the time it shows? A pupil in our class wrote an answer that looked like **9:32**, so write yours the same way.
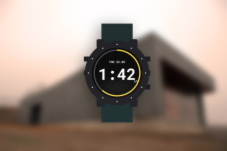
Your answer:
**1:42**
